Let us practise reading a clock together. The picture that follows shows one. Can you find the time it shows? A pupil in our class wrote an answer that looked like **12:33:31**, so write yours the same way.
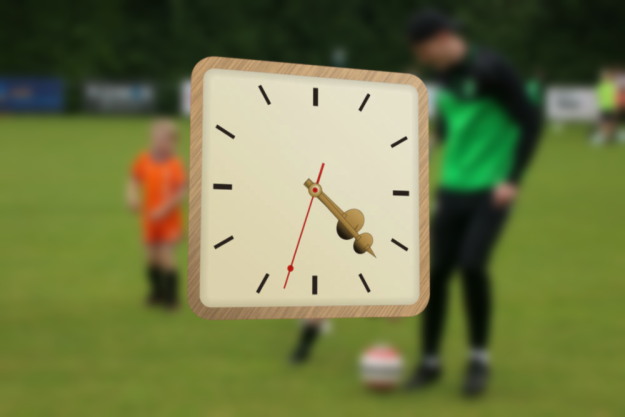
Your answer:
**4:22:33**
